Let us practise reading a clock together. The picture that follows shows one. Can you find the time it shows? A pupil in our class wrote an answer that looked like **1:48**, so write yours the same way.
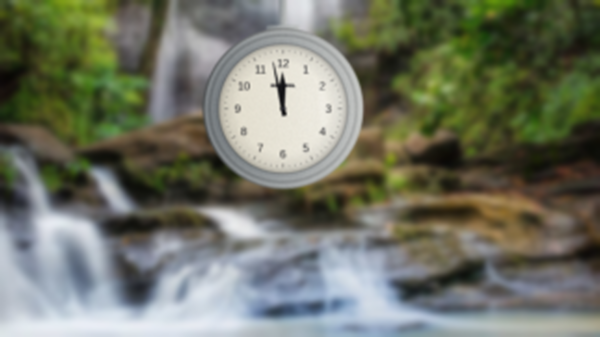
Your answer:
**11:58**
